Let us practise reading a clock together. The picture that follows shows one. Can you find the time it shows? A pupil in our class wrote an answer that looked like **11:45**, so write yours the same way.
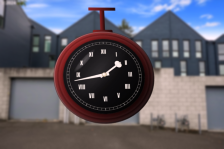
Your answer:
**1:43**
